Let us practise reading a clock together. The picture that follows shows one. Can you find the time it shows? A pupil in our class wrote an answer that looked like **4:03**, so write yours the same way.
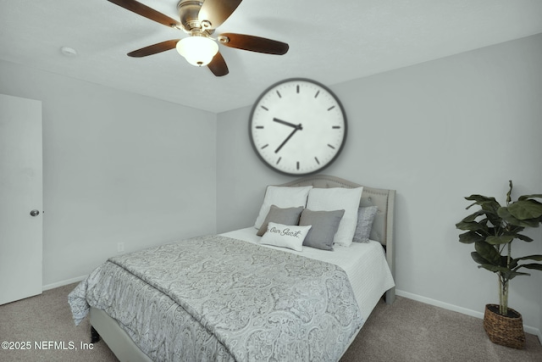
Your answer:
**9:37**
